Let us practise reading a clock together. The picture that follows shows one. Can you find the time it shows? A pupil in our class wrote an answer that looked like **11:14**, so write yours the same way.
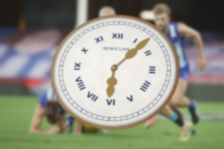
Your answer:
**6:07**
